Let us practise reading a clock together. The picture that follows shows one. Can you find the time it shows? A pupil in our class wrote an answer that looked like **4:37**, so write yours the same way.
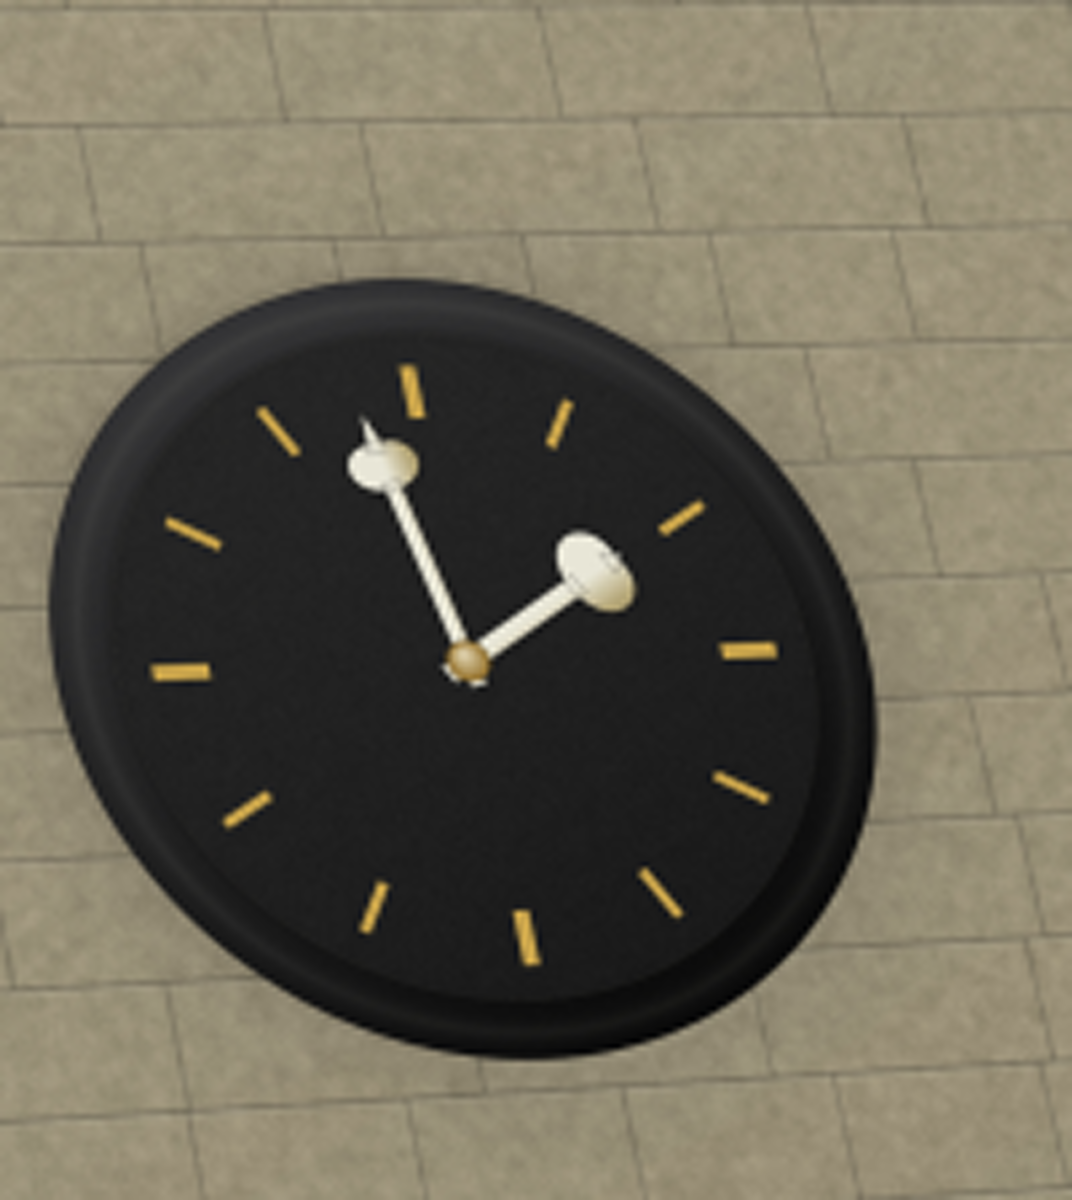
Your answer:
**1:58**
